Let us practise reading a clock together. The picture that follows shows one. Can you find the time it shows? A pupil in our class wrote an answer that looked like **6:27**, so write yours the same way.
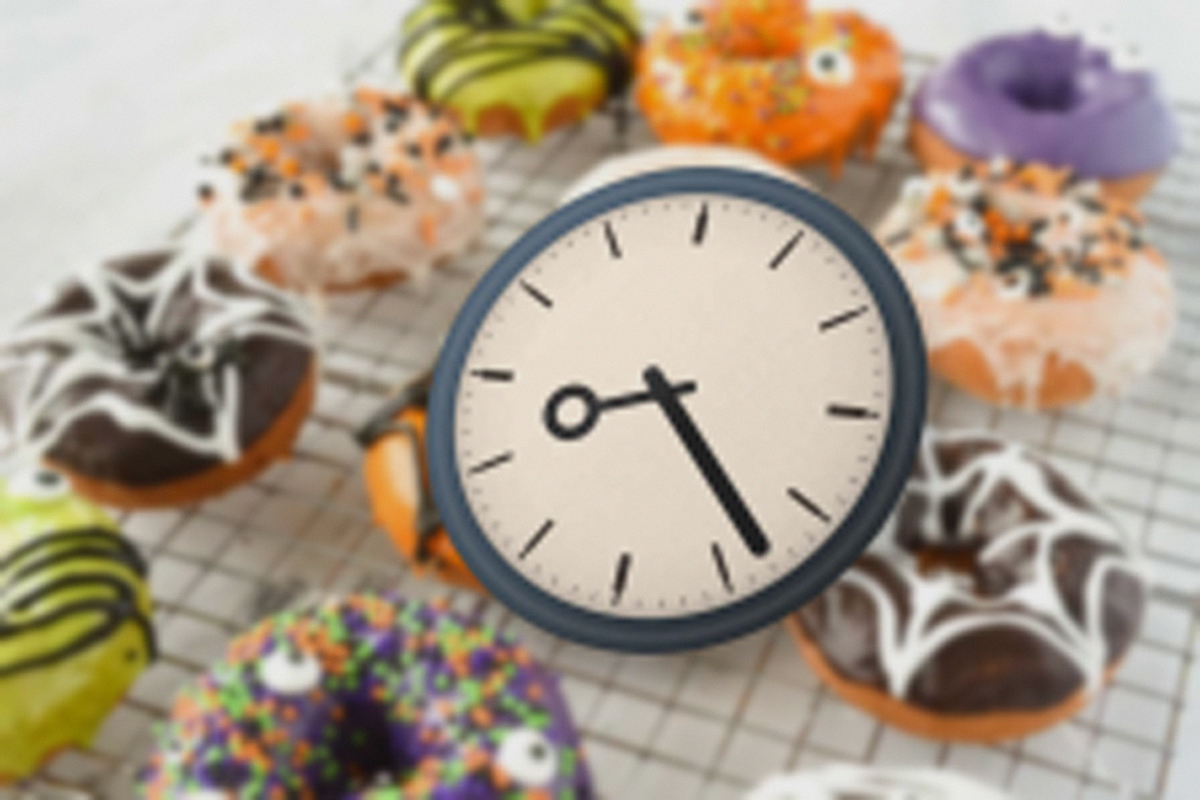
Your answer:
**8:23**
